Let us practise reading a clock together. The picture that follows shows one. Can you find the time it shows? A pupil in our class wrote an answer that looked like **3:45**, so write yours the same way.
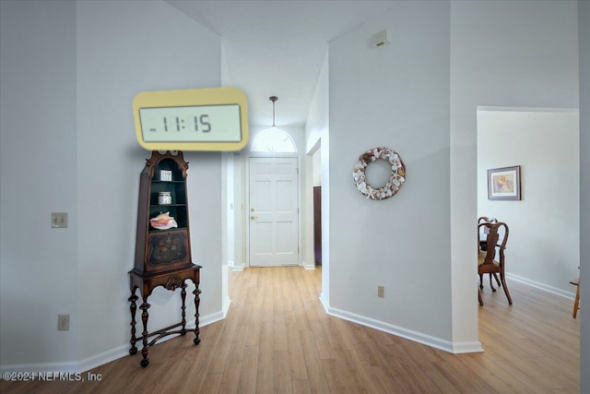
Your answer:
**11:15**
